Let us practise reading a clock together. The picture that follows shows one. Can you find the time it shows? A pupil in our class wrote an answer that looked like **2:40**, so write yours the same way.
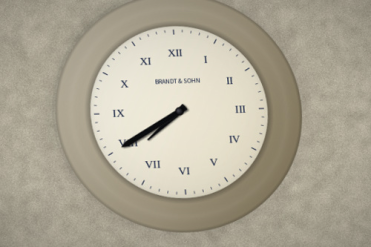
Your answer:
**7:40**
